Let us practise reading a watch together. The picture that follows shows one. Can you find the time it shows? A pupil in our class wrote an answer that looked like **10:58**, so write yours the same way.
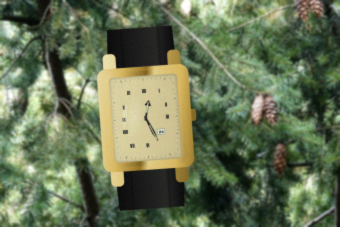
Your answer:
**12:26**
